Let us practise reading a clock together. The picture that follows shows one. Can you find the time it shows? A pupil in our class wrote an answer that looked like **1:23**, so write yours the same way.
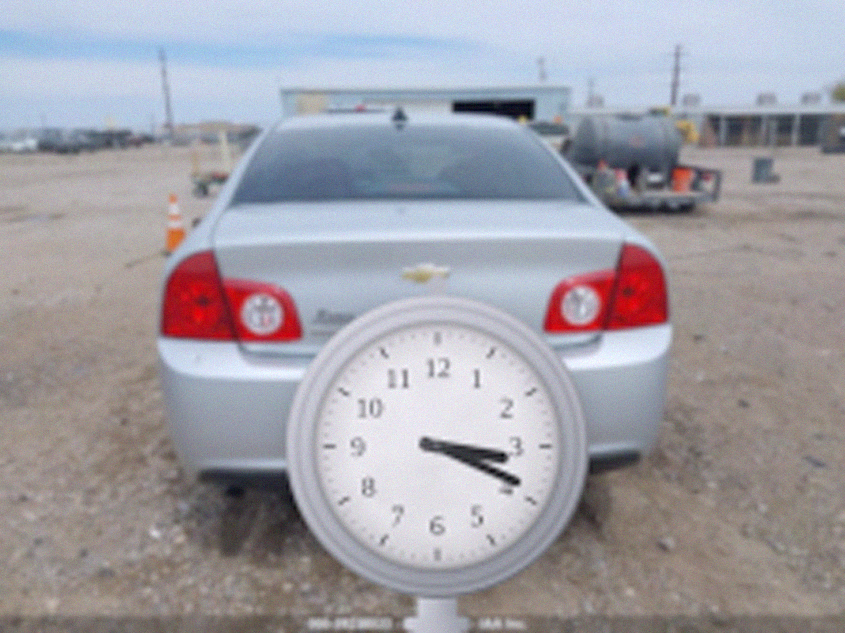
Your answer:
**3:19**
